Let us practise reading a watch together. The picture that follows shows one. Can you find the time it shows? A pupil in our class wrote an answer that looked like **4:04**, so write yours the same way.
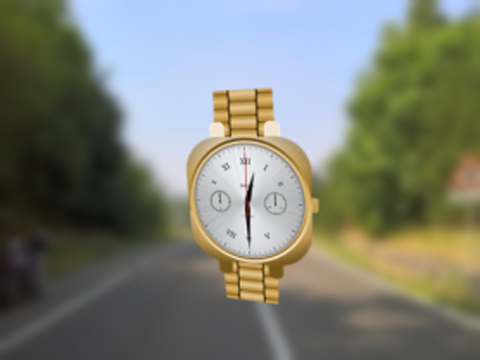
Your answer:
**12:30**
